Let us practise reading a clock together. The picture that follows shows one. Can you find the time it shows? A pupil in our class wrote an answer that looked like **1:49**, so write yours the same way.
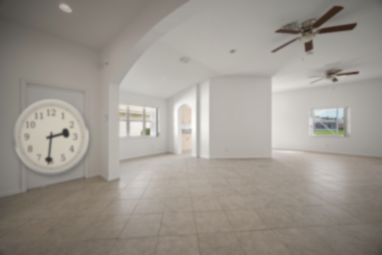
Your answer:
**2:31**
